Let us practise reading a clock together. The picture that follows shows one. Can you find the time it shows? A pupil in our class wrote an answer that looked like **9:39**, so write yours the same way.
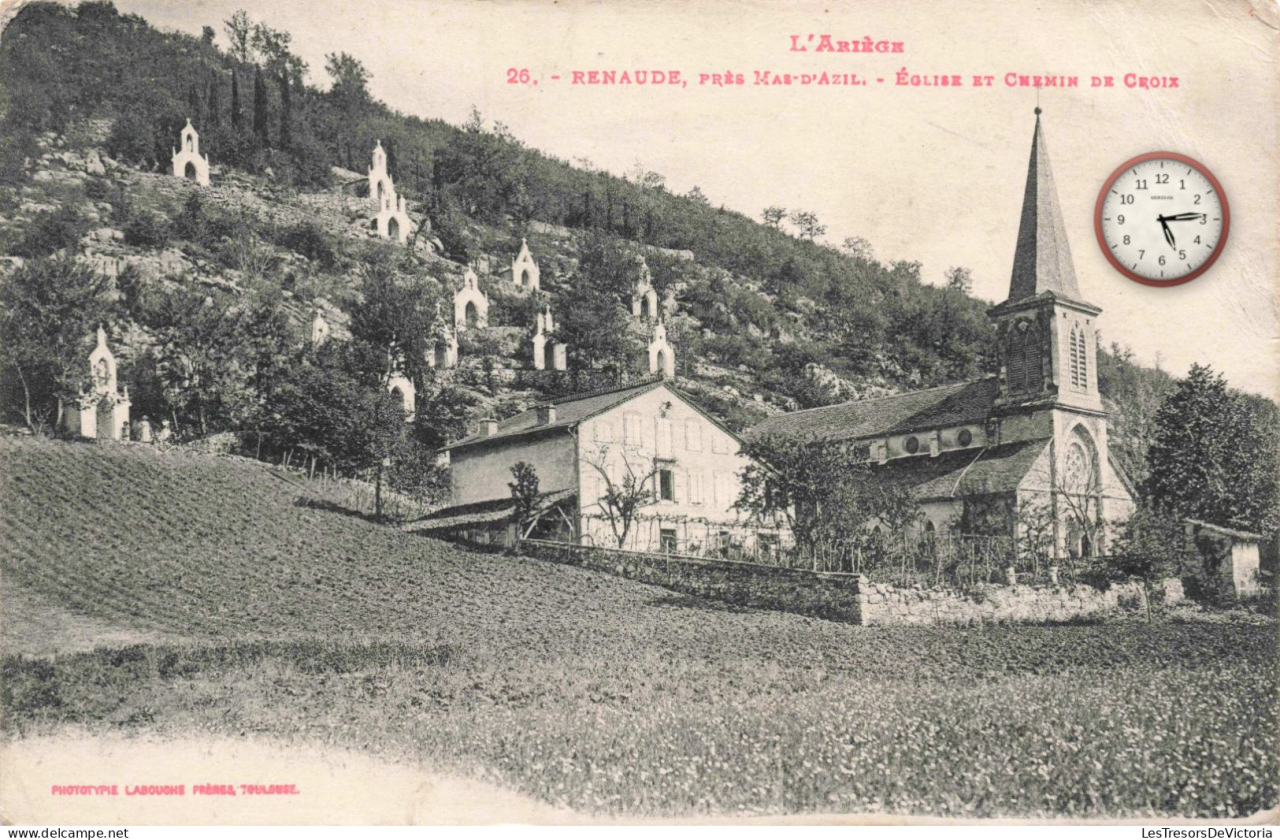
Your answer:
**5:14**
